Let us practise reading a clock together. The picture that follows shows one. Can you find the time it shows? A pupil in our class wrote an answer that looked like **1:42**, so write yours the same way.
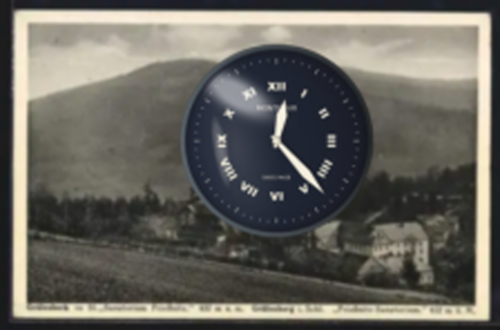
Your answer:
**12:23**
